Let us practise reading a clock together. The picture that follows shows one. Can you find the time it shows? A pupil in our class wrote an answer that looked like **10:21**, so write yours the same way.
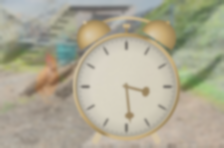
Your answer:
**3:29**
